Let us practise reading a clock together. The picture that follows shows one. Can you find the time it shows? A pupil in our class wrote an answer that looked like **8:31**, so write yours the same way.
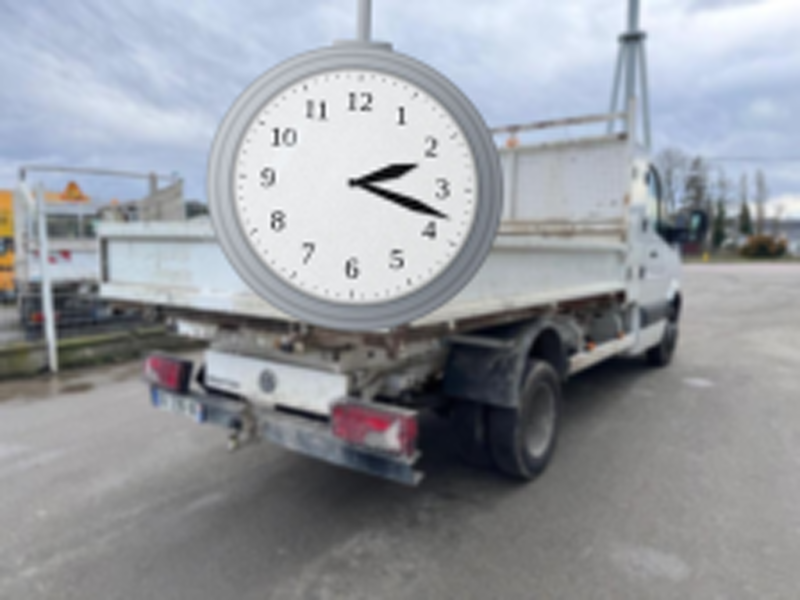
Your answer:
**2:18**
